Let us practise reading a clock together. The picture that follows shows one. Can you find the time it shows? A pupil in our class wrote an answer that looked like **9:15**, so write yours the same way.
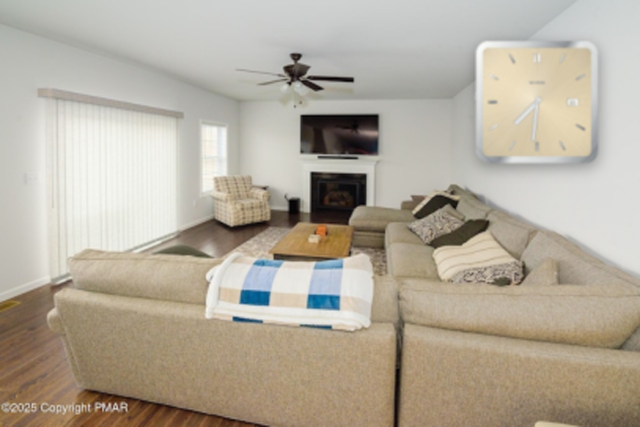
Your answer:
**7:31**
